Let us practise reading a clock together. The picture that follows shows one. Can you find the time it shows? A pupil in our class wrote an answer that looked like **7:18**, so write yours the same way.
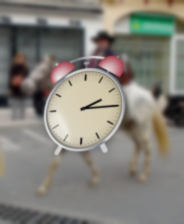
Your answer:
**2:15**
